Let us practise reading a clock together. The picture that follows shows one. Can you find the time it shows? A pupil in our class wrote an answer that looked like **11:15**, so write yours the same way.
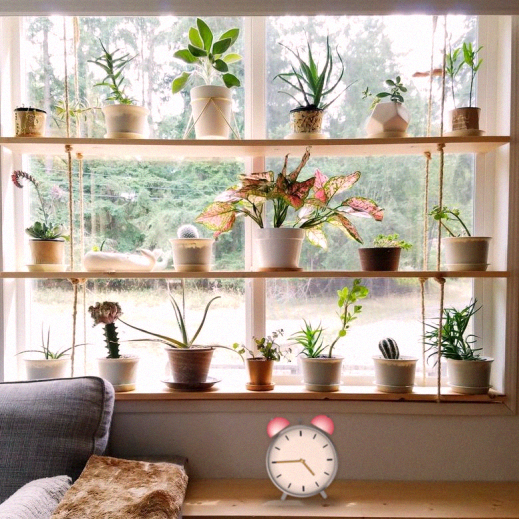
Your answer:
**4:45**
